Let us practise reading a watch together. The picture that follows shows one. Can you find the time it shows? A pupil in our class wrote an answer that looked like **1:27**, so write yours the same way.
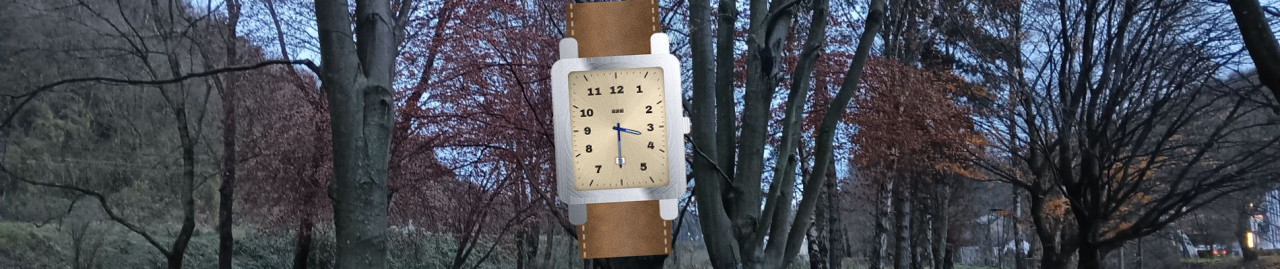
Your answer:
**3:30**
